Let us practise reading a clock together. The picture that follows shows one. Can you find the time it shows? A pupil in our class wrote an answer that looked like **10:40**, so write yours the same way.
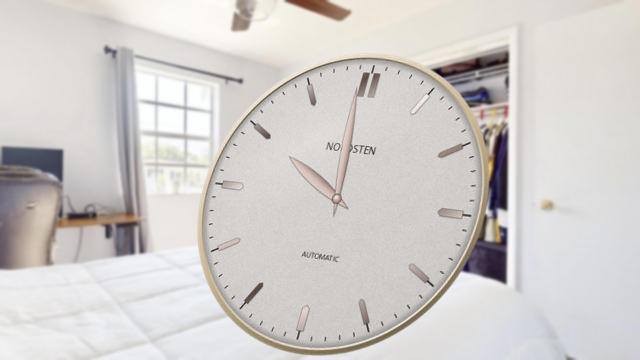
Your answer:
**9:59**
